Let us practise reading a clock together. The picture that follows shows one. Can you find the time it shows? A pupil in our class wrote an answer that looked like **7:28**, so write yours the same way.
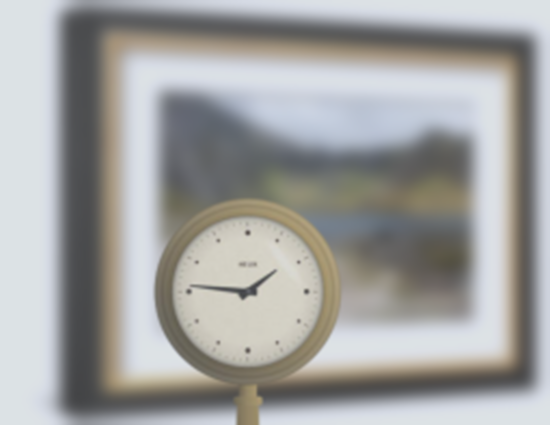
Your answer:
**1:46**
